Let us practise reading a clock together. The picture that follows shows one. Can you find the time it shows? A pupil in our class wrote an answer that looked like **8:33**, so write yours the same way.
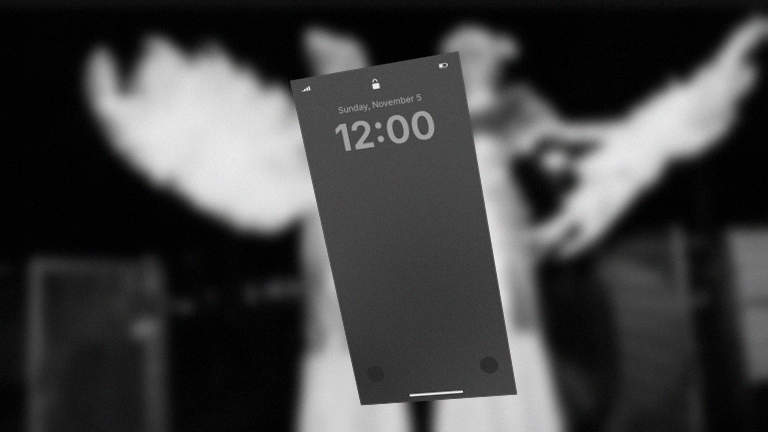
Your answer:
**12:00**
